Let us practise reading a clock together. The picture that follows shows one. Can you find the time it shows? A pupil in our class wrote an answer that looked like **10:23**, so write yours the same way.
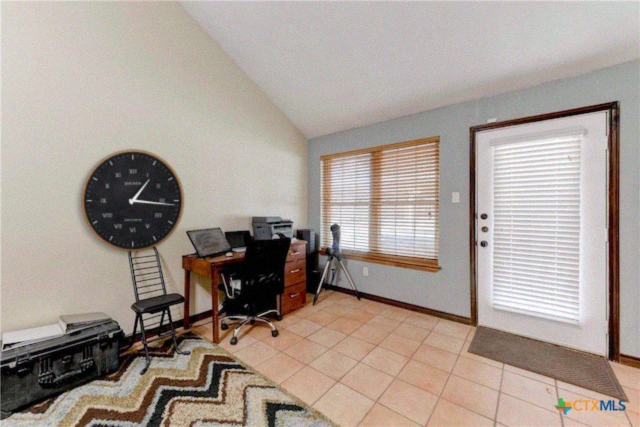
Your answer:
**1:16**
